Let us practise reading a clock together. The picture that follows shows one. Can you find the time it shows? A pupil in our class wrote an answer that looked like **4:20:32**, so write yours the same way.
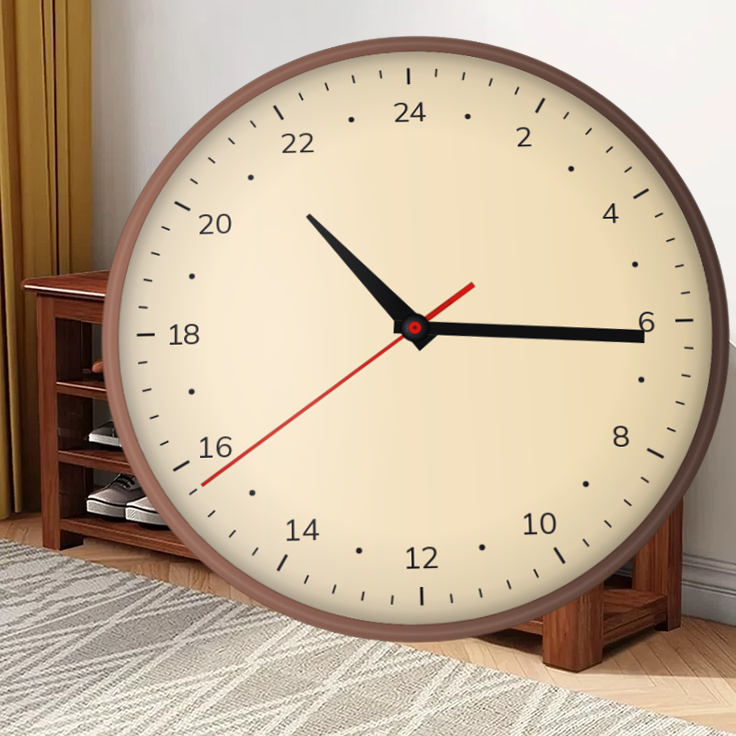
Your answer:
**21:15:39**
